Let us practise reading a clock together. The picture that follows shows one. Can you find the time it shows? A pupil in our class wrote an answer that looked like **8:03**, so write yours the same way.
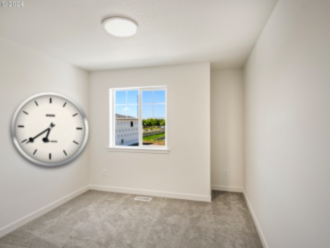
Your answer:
**6:39**
